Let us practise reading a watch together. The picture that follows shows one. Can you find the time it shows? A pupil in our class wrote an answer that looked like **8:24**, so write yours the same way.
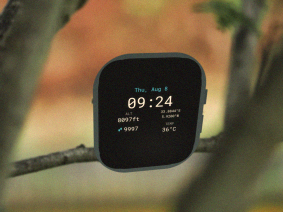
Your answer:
**9:24**
